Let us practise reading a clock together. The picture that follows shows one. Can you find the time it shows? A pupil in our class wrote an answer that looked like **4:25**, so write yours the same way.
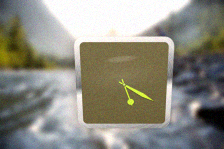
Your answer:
**5:20**
